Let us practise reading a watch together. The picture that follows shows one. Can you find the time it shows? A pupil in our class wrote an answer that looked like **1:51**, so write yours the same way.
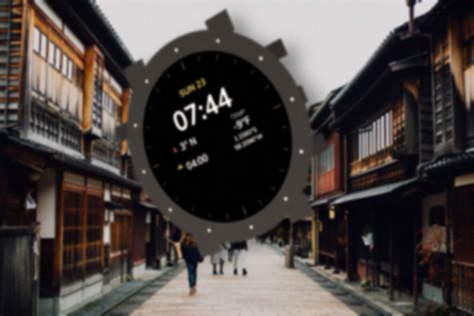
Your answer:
**7:44**
